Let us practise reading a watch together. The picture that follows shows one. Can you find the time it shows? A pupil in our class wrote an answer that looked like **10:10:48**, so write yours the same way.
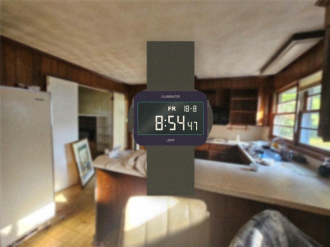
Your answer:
**8:54:47**
